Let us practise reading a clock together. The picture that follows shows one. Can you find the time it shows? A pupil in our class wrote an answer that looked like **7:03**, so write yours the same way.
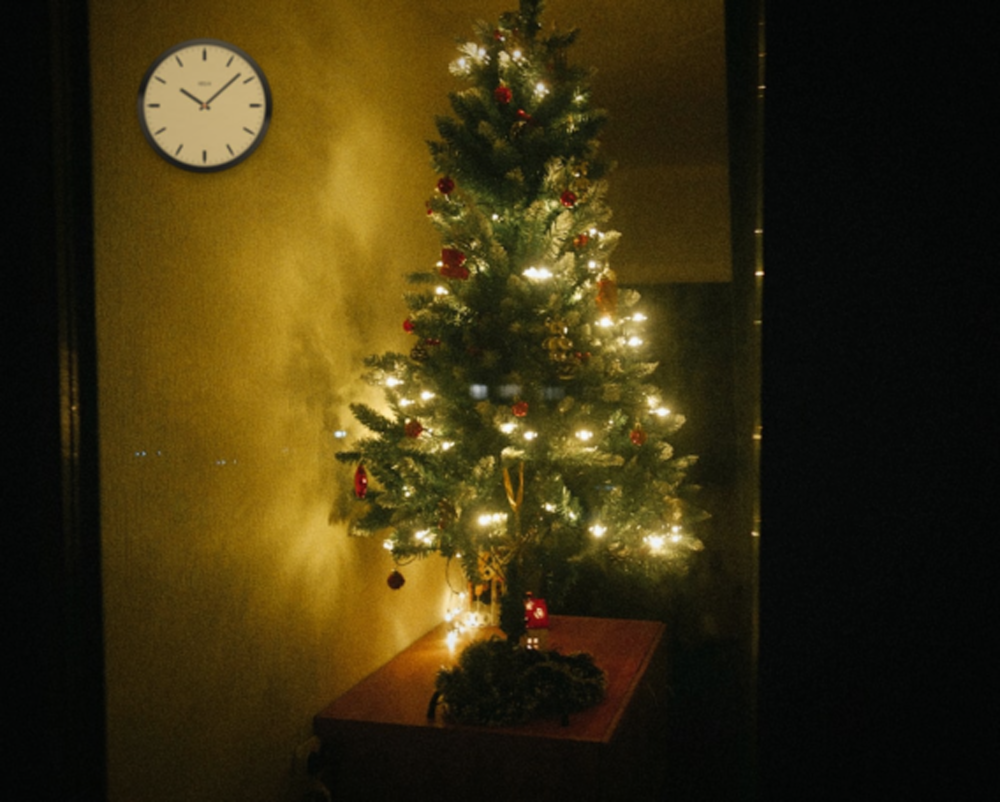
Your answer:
**10:08**
